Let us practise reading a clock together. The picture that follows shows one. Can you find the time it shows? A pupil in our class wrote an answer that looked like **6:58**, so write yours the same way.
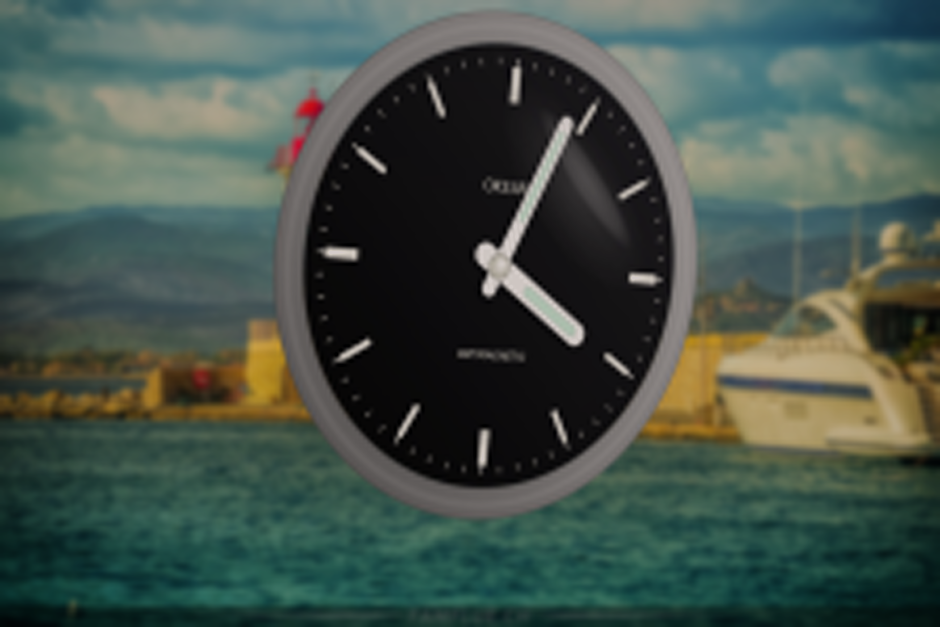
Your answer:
**4:04**
